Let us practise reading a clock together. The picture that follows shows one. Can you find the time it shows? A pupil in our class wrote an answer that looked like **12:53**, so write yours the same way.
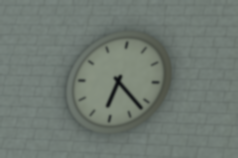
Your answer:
**6:22**
